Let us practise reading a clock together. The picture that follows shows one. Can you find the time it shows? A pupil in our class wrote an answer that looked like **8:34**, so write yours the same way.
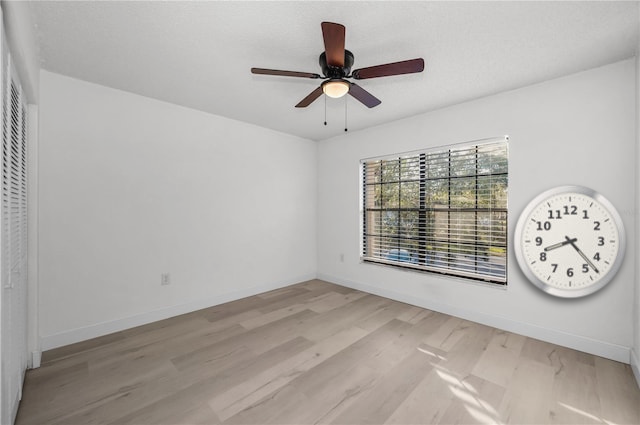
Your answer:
**8:23**
